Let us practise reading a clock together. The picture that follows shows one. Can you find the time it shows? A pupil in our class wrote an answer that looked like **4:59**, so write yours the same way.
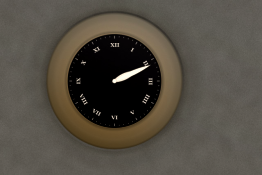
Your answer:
**2:11**
